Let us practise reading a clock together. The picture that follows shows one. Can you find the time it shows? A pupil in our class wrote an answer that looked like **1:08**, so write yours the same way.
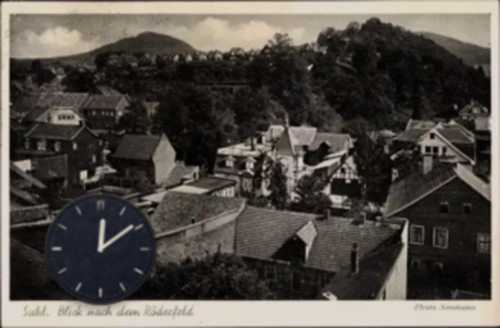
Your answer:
**12:09**
